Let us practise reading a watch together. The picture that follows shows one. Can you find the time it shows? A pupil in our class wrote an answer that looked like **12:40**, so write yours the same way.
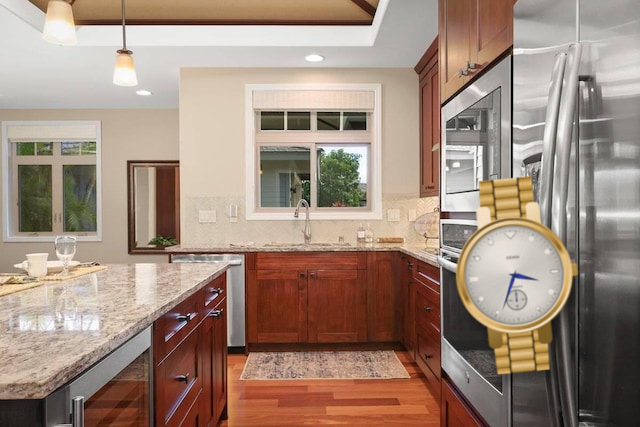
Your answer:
**3:34**
